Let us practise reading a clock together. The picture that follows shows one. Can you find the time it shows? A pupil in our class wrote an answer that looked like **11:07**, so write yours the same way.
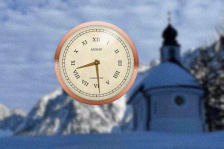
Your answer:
**8:29**
